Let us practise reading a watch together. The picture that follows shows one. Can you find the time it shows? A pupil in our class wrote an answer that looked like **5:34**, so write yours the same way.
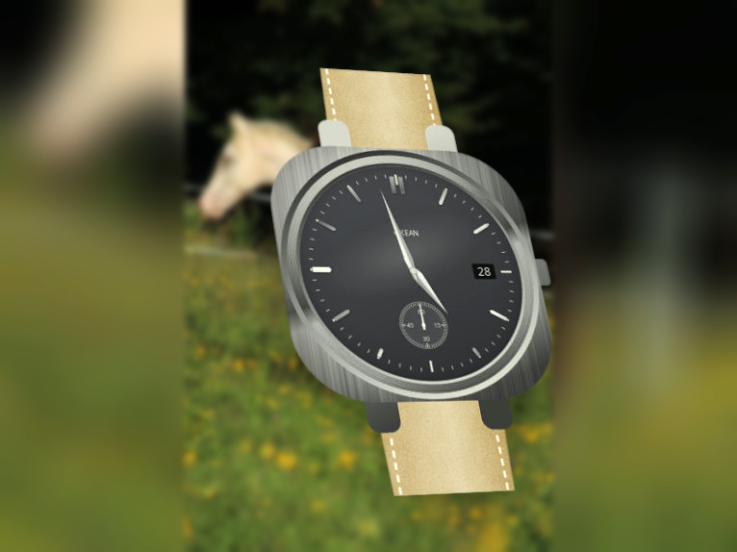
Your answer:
**4:58**
